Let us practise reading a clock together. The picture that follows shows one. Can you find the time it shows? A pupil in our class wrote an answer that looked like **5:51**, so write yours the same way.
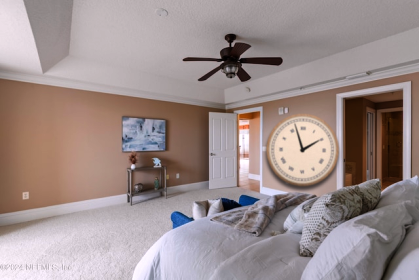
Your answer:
**1:57**
